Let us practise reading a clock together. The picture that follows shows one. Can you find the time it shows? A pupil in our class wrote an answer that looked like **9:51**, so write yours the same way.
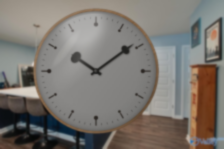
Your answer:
**10:09**
